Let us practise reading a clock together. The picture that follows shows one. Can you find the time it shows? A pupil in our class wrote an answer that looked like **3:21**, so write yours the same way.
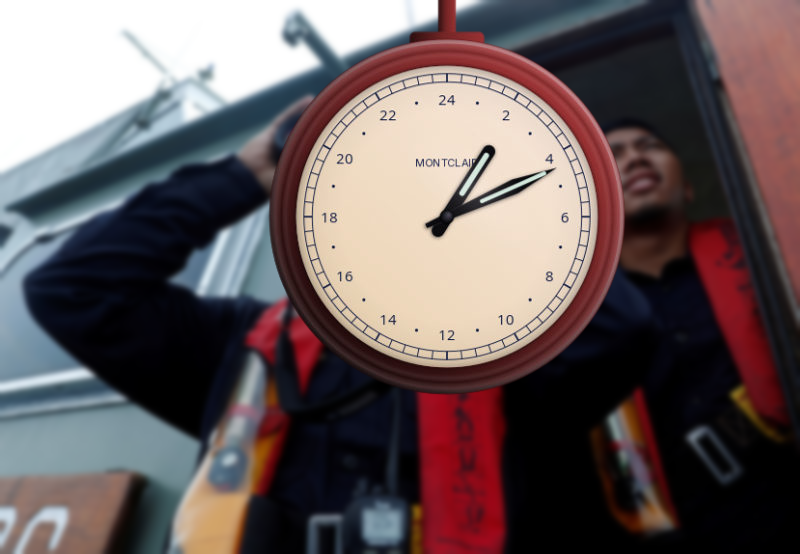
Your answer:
**2:11**
